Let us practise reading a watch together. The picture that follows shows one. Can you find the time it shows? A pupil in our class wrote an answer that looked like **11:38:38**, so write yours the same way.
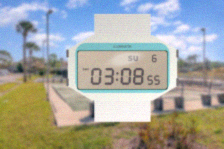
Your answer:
**3:08:55**
